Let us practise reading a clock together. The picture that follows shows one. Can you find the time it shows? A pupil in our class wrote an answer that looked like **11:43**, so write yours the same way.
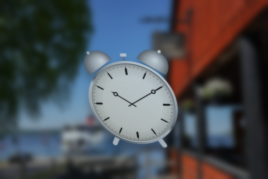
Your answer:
**10:10**
